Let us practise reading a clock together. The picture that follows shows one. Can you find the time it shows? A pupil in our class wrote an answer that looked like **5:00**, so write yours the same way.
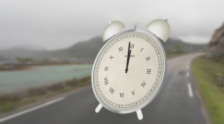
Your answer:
**11:59**
